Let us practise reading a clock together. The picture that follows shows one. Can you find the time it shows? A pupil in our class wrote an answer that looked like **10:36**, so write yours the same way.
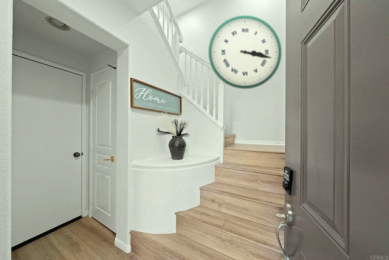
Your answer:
**3:17**
